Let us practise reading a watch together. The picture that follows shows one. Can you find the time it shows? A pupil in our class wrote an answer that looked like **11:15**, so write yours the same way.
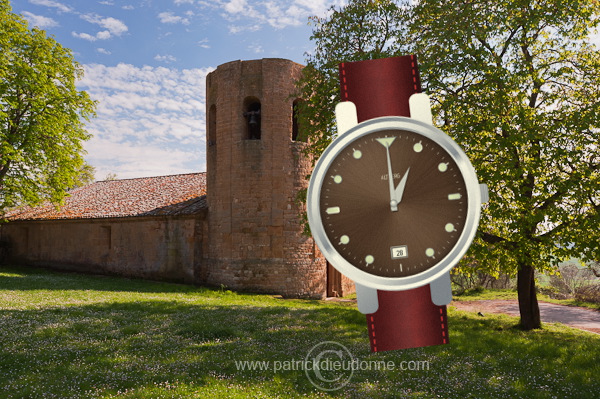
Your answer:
**1:00**
